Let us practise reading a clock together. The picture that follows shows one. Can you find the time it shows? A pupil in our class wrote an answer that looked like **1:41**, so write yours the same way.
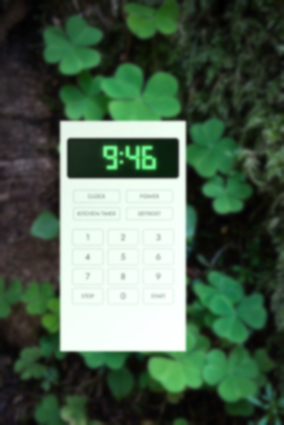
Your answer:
**9:46**
